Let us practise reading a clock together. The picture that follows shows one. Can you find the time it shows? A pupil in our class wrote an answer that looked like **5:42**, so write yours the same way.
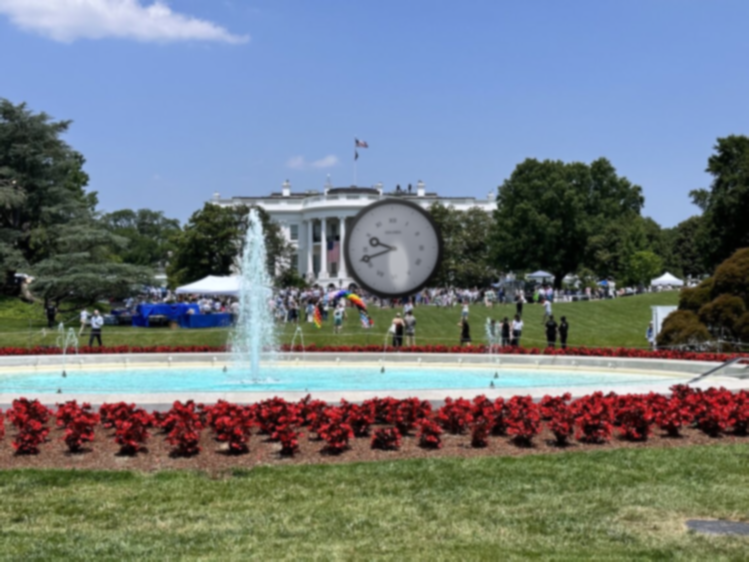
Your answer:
**9:42**
